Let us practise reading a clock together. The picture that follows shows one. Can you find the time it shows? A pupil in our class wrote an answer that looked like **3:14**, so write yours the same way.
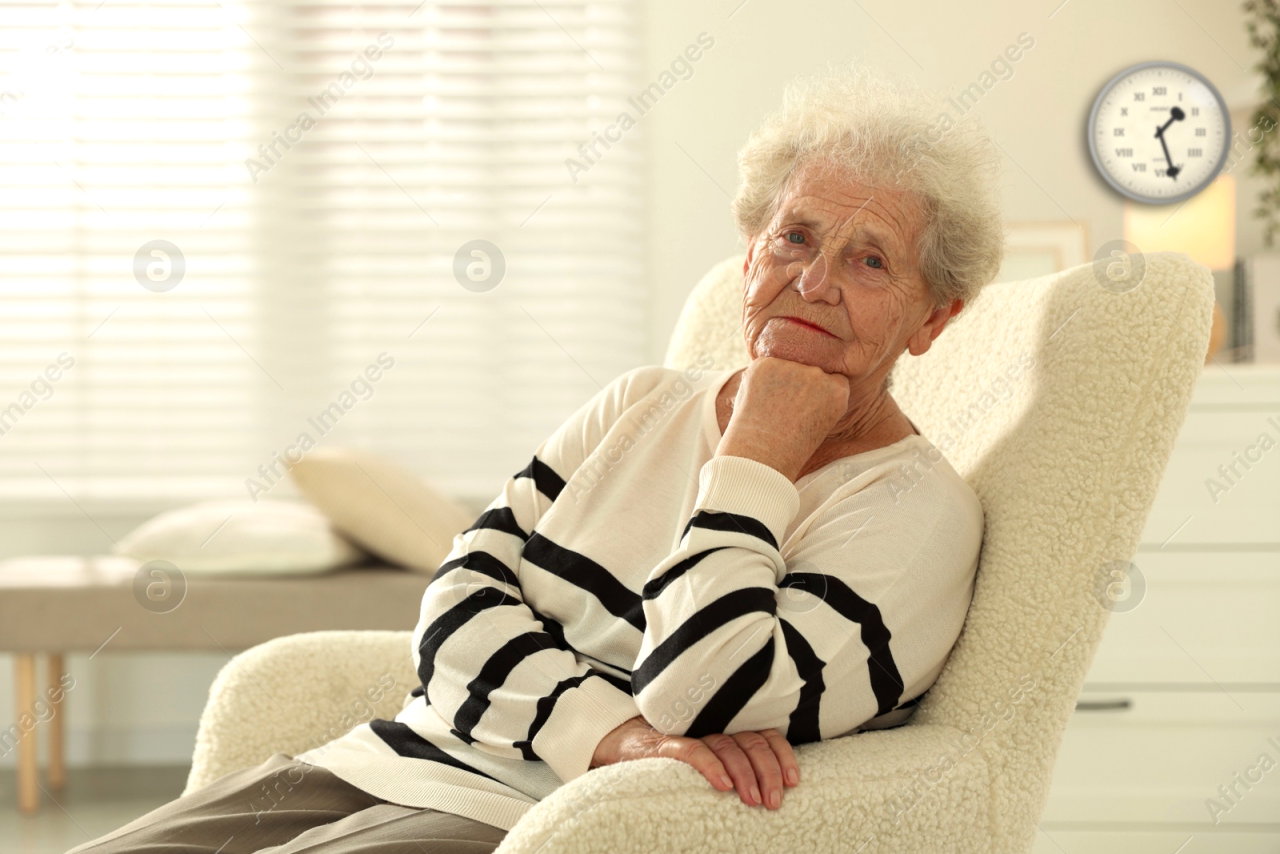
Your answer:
**1:27**
